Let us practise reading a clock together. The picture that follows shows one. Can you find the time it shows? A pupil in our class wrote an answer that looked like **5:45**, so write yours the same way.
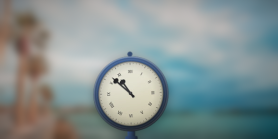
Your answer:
**10:52**
